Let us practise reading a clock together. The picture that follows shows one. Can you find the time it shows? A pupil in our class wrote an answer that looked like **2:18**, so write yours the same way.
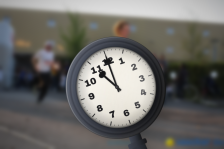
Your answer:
**11:00**
